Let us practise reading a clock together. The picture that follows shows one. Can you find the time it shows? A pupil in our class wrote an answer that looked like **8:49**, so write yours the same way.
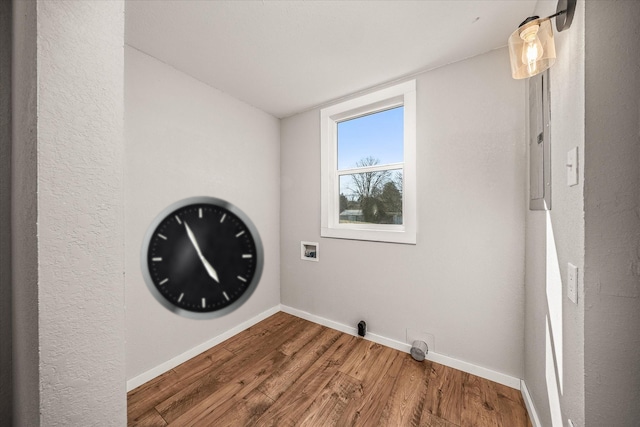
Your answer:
**4:56**
